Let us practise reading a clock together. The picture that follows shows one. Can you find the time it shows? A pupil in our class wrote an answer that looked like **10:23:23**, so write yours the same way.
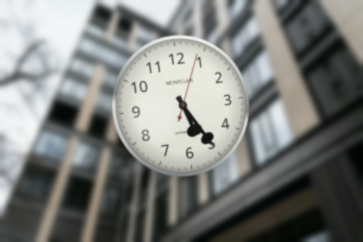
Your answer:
**5:25:04**
